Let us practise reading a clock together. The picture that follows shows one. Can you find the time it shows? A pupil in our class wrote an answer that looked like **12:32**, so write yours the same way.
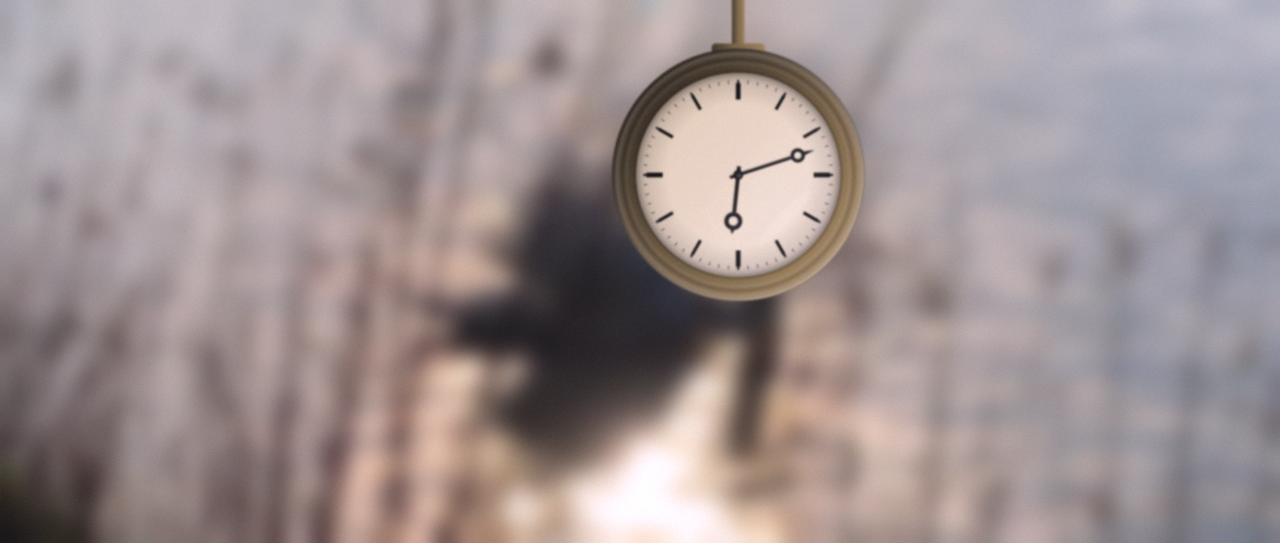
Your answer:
**6:12**
